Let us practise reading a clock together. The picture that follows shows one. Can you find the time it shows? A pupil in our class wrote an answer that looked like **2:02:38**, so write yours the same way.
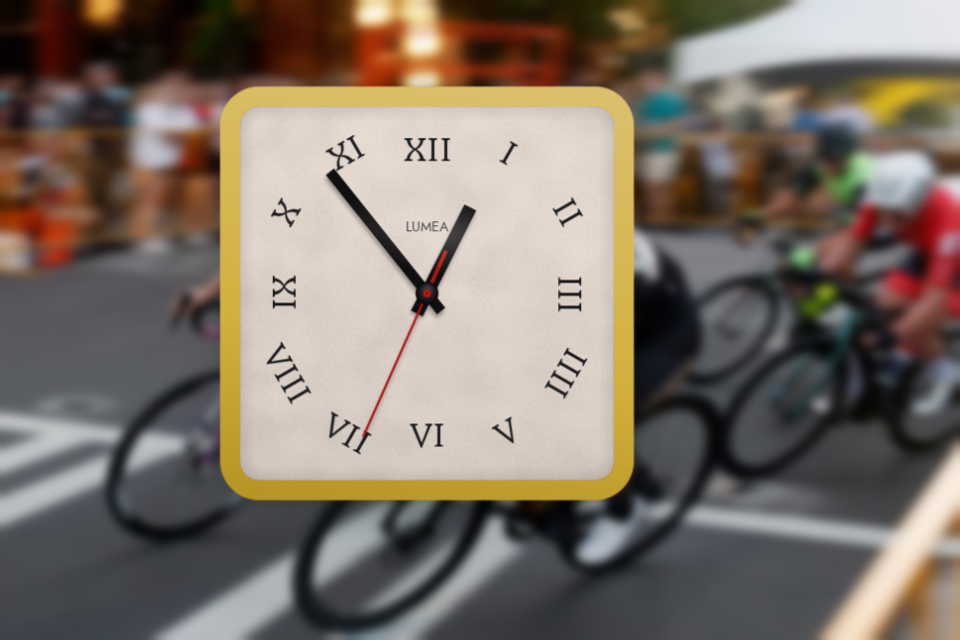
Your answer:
**12:53:34**
